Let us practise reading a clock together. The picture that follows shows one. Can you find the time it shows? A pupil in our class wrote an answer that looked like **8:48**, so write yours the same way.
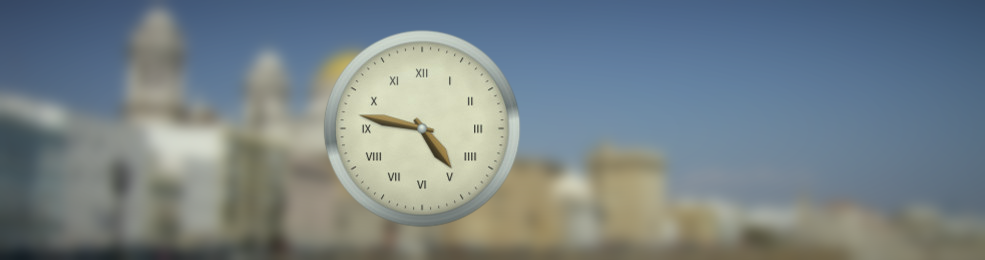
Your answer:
**4:47**
